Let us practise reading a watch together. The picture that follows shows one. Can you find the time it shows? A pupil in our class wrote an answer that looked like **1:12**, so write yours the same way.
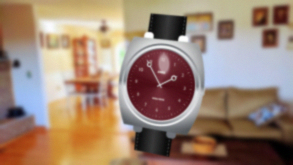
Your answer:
**1:54**
